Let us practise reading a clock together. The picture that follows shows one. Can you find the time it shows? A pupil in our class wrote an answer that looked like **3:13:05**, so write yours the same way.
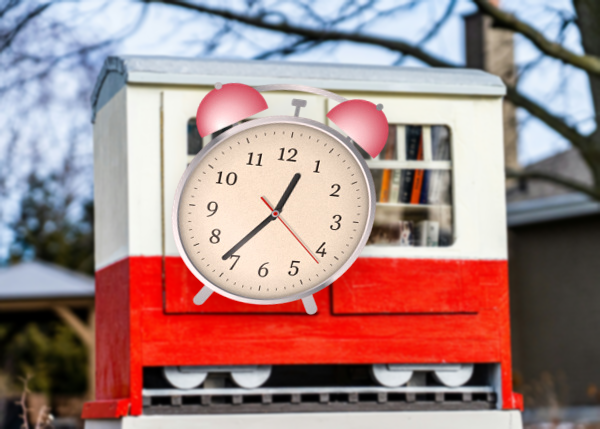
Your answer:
**12:36:22**
